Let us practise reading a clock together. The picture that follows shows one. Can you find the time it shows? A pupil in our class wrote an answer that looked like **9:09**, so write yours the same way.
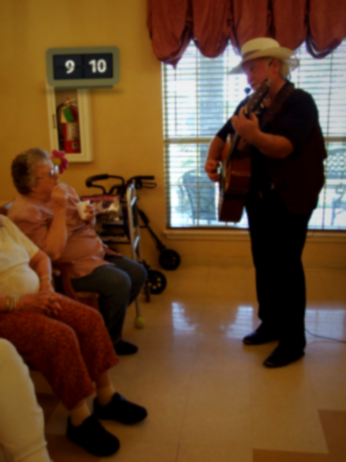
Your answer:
**9:10**
